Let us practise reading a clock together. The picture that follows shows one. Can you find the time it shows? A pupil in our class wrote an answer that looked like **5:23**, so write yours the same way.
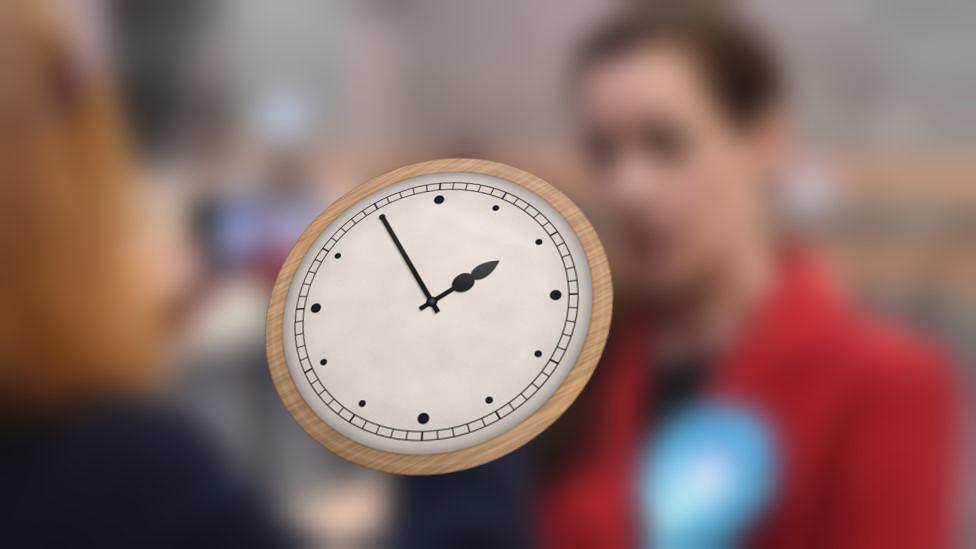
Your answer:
**1:55**
